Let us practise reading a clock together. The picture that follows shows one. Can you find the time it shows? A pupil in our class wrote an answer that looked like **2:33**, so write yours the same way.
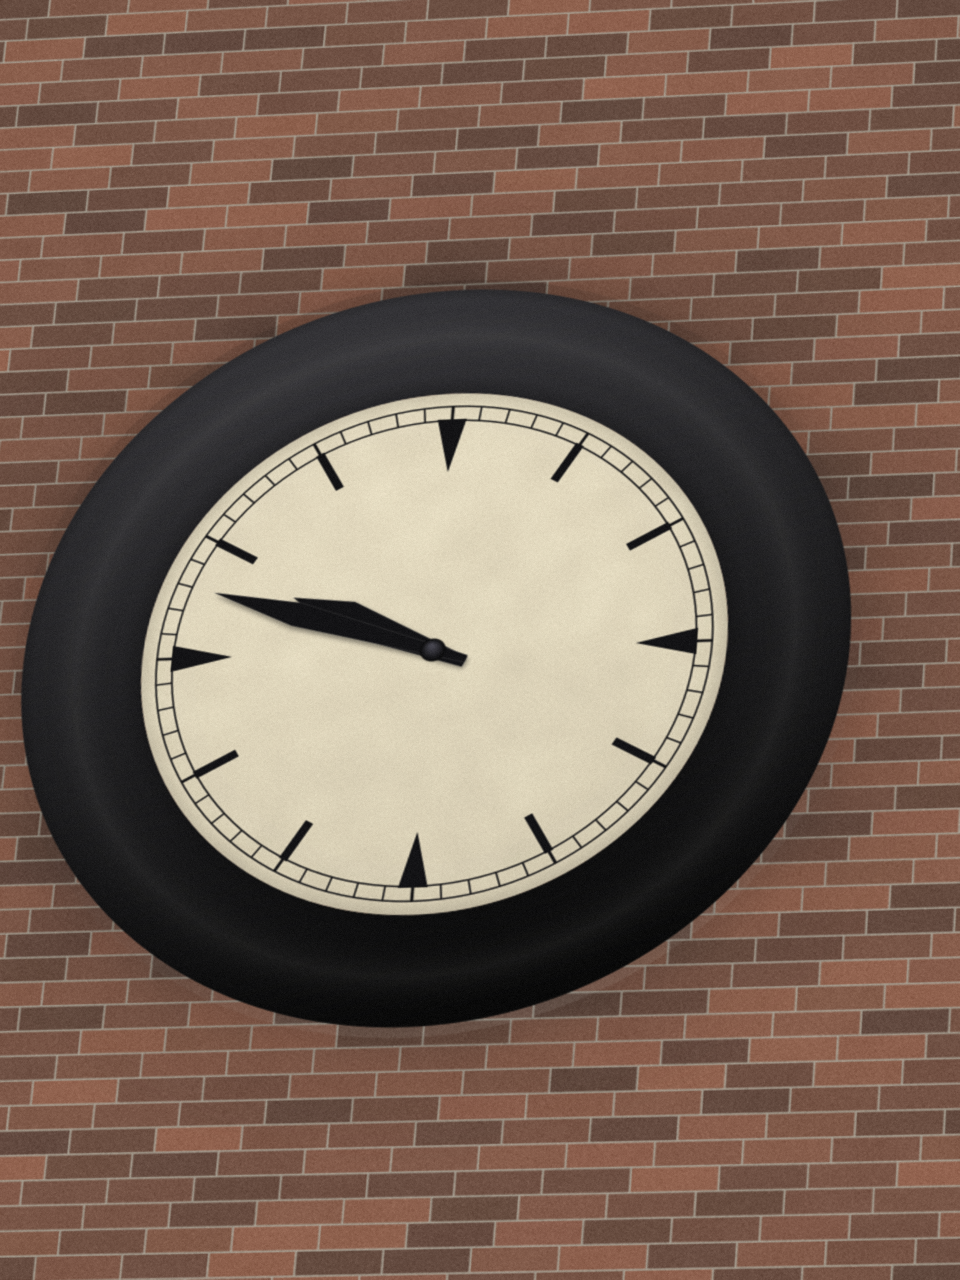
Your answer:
**9:48**
